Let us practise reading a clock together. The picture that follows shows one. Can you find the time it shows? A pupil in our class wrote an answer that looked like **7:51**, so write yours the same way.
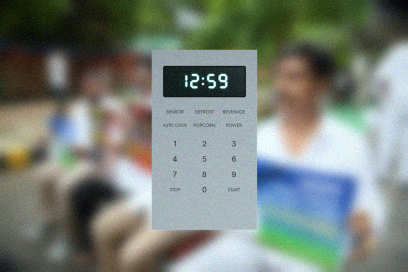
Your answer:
**12:59**
